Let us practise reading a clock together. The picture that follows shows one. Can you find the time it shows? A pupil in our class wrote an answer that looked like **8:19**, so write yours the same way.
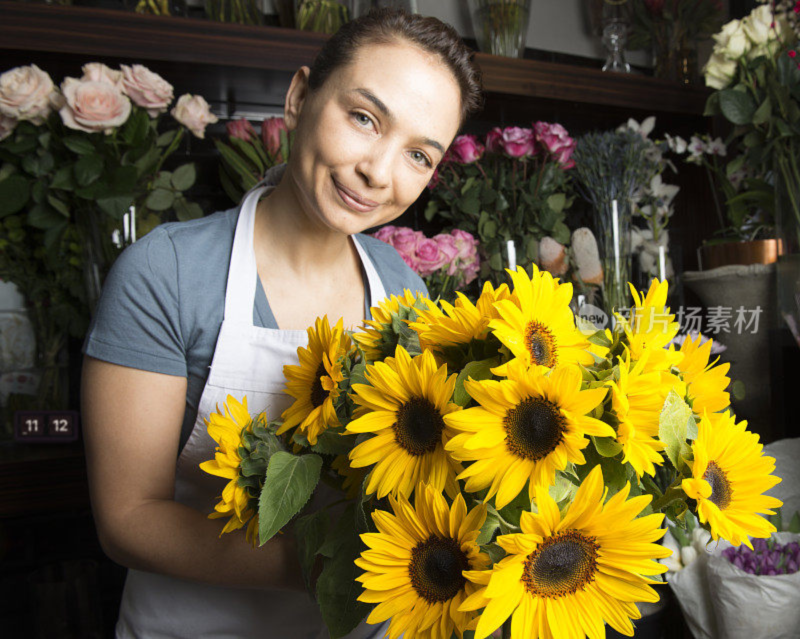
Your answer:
**11:12**
